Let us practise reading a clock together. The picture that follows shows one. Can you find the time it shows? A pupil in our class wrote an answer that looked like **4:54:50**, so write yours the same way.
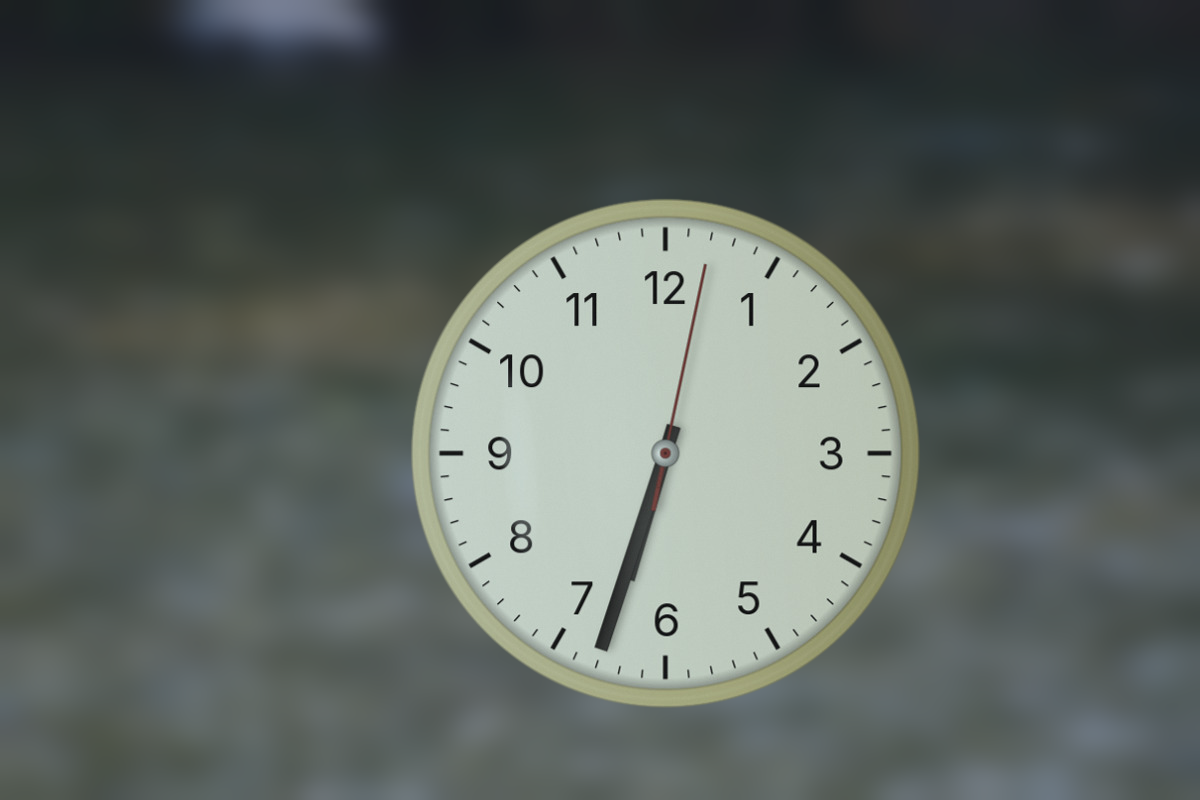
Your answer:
**6:33:02**
